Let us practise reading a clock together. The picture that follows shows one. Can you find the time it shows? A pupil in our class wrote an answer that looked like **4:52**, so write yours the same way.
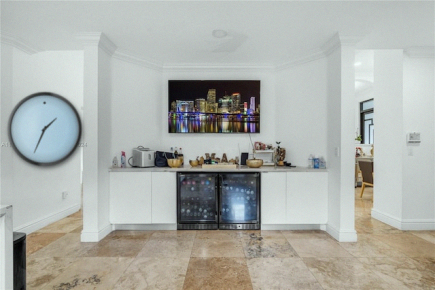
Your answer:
**1:34**
